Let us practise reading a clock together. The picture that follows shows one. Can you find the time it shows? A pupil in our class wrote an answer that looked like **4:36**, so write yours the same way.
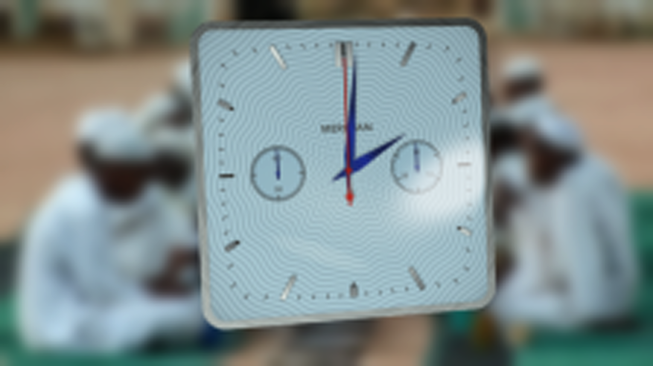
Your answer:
**2:01**
